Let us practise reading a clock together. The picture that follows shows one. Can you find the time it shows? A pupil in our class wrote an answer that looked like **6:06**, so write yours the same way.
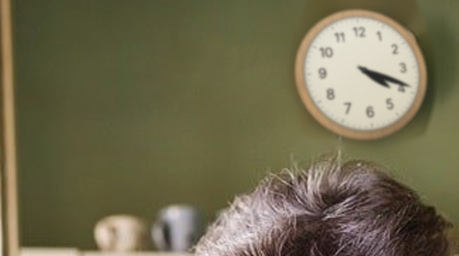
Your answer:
**4:19**
